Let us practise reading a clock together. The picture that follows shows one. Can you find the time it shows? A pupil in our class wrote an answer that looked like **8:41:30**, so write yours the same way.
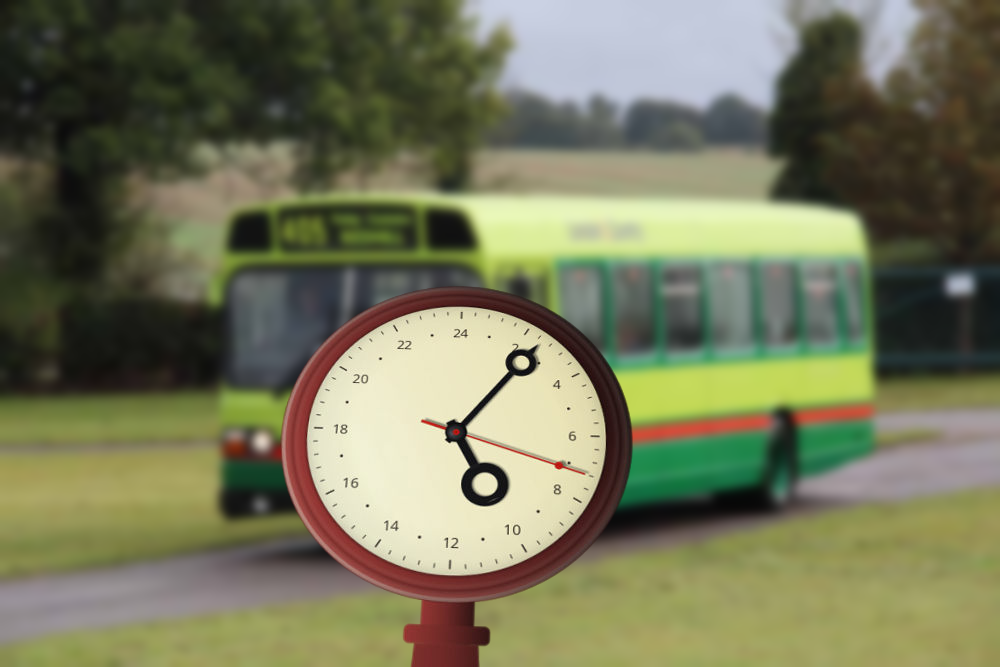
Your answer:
**10:06:18**
